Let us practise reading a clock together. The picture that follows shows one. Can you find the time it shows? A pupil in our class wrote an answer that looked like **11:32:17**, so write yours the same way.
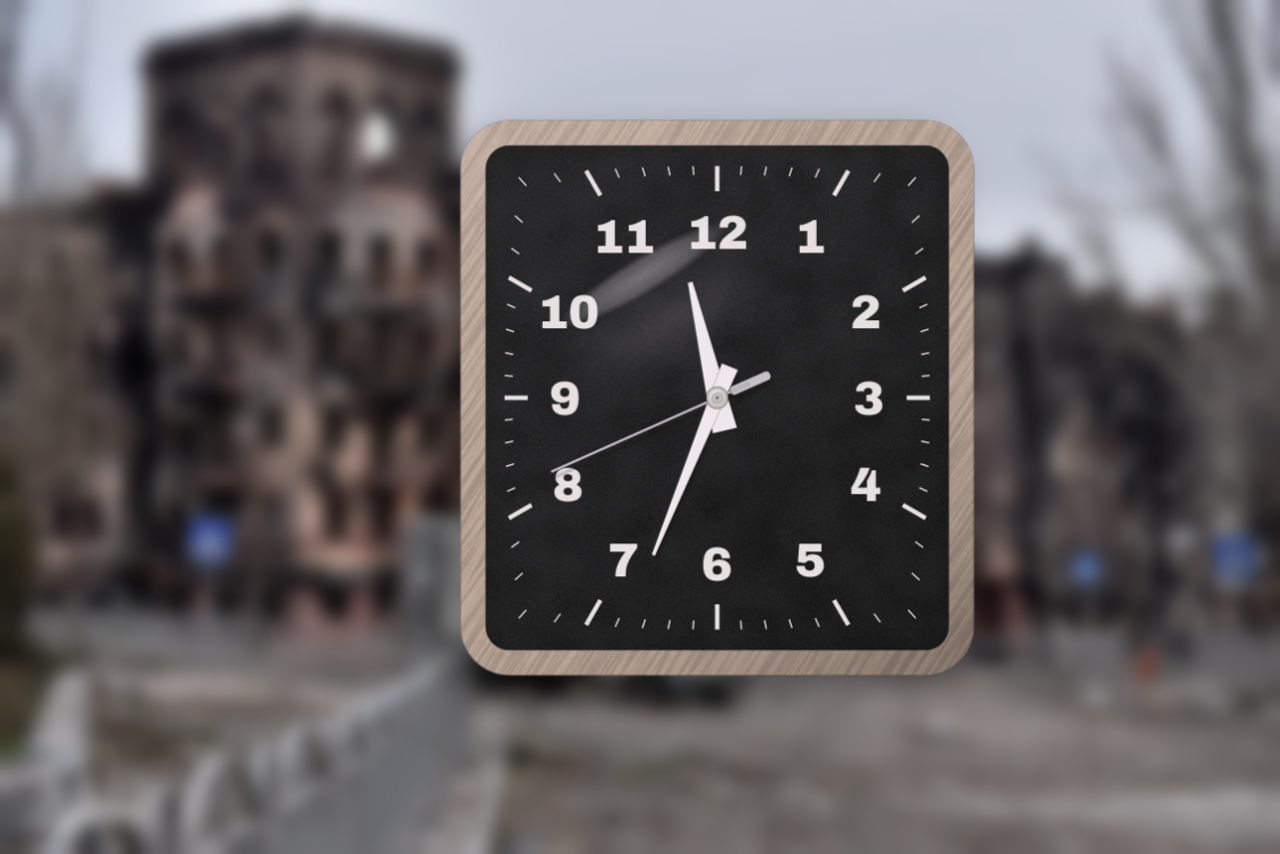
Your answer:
**11:33:41**
